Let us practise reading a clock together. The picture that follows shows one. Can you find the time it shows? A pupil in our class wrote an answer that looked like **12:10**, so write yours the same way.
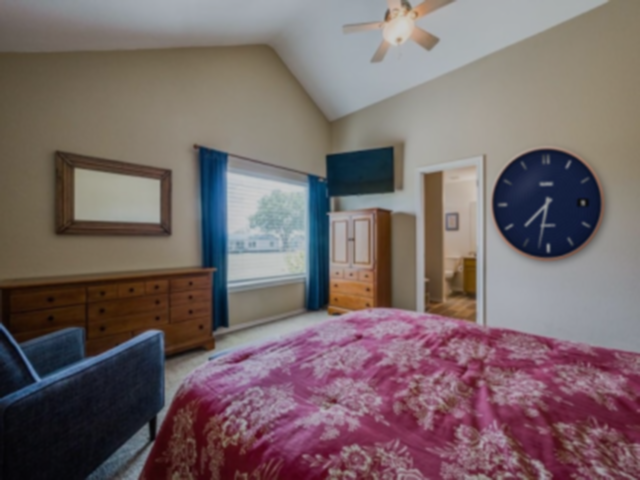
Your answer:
**7:32**
